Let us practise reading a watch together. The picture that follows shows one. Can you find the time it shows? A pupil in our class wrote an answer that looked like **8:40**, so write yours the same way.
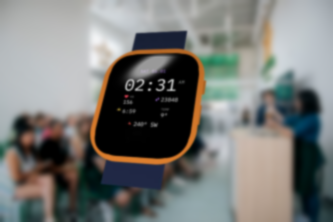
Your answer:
**2:31**
